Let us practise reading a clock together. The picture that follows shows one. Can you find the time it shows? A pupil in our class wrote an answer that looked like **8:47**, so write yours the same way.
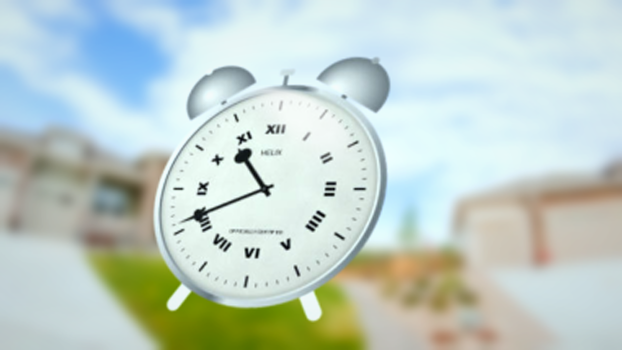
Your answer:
**10:41**
